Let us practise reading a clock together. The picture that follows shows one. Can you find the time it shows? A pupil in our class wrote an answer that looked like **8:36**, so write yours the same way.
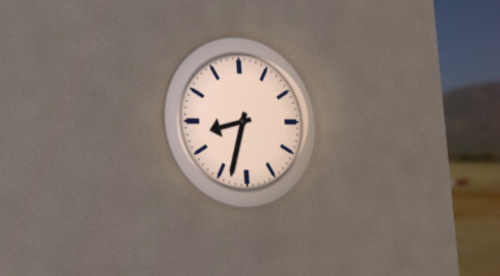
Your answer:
**8:33**
